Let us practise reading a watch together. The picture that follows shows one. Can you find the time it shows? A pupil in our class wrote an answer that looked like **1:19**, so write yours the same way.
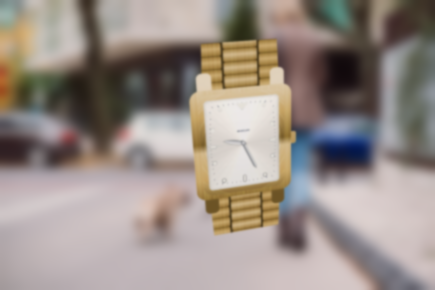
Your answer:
**9:26**
